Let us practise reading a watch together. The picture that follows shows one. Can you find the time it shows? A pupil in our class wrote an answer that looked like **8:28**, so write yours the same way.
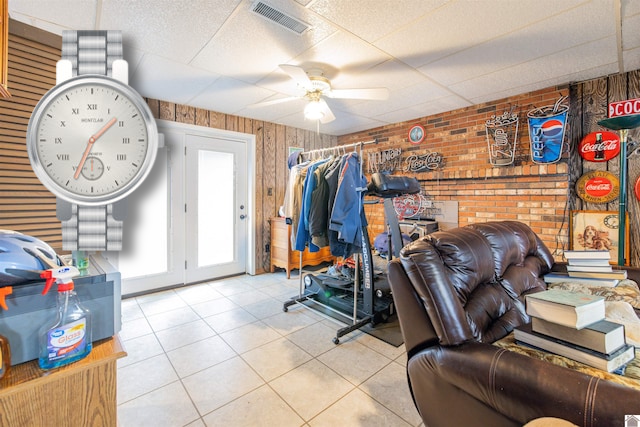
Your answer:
**1:34**
